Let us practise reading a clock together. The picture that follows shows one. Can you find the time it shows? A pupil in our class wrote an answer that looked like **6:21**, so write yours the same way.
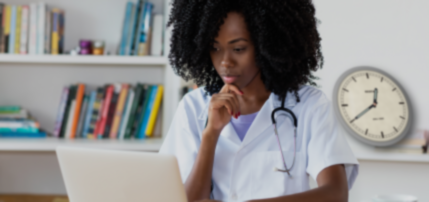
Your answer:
**12:40**
